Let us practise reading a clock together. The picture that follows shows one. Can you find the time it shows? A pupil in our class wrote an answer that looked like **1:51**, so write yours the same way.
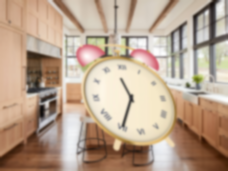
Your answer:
**11:35**
